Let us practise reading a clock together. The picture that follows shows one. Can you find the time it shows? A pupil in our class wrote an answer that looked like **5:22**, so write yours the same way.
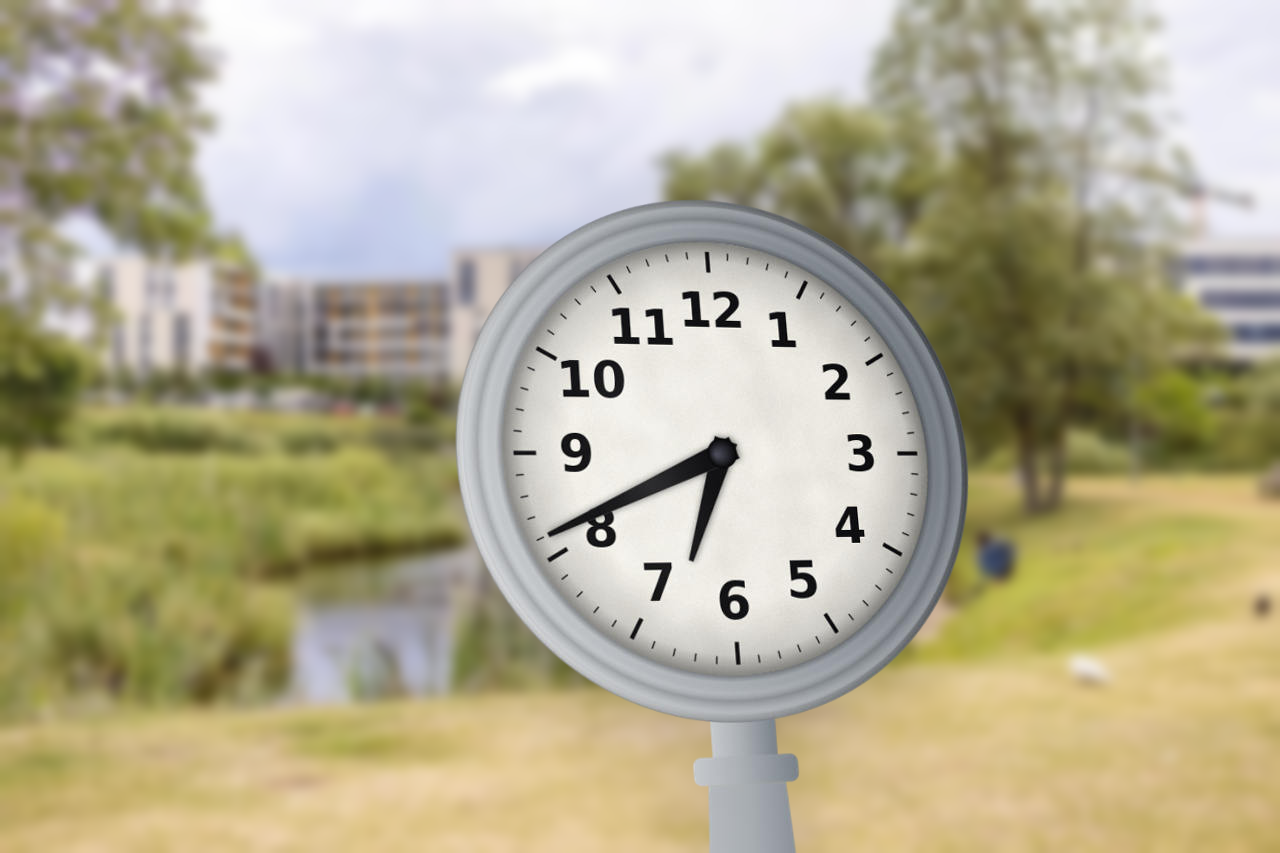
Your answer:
**6:41**
